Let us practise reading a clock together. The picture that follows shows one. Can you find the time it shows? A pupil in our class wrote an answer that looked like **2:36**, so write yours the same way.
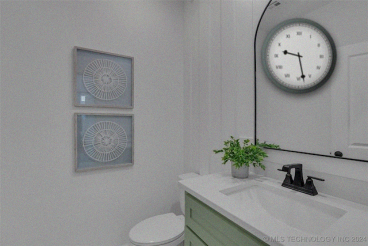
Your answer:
**9:28**
